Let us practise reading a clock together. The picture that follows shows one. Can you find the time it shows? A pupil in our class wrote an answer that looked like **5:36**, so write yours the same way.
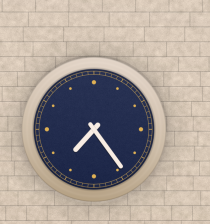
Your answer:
**7:24**
